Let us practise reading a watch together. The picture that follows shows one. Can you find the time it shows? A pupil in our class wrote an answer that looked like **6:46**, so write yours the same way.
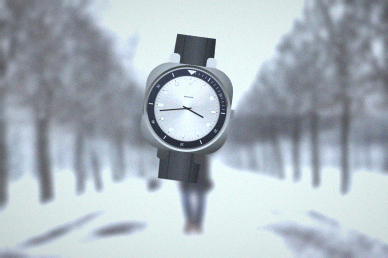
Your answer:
**3:43**
